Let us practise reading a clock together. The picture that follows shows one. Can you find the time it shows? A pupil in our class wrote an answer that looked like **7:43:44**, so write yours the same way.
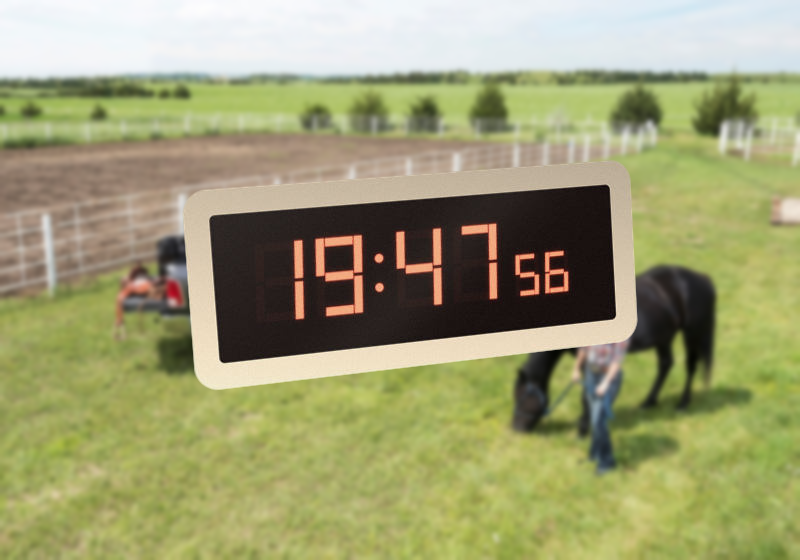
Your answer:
**19:47:56**
